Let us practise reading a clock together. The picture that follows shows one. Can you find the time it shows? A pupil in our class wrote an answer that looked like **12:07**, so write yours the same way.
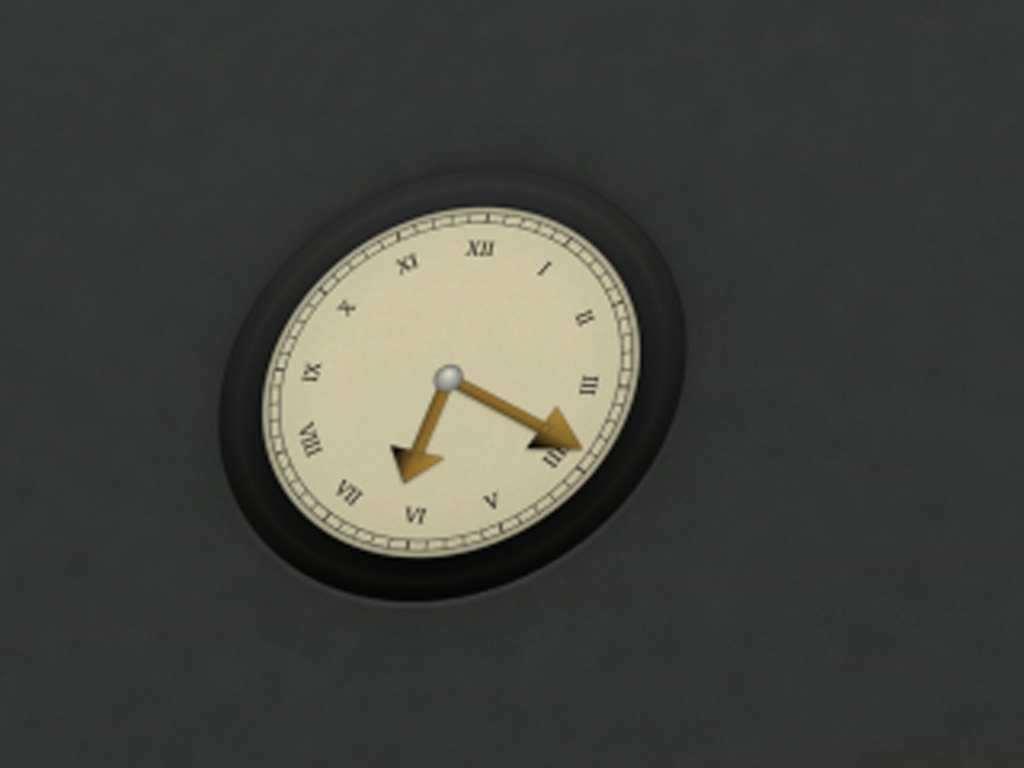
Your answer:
**6:19**
